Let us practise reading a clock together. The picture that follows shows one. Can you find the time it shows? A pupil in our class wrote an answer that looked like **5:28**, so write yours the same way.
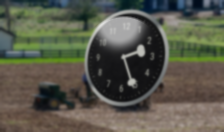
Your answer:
**2:26**
